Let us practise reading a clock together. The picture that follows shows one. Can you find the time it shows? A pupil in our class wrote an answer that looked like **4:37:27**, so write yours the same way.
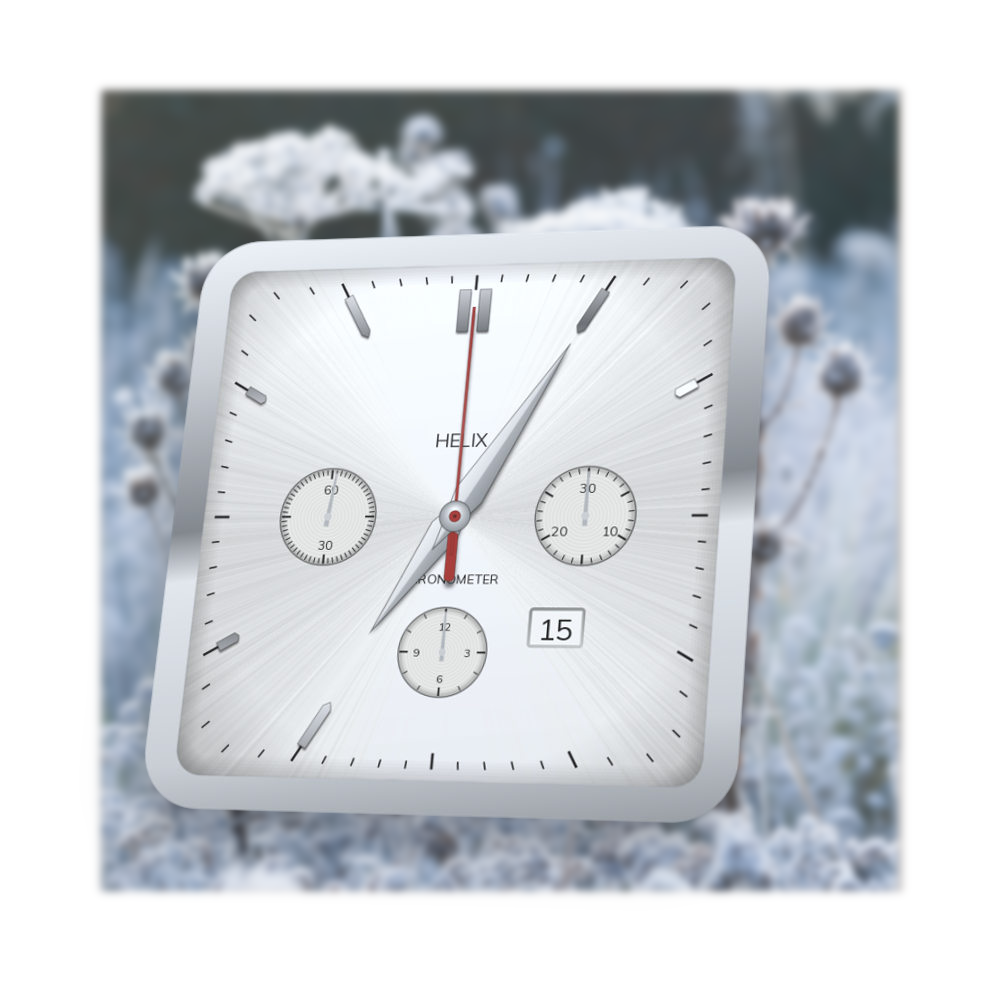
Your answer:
**7:05:01**
